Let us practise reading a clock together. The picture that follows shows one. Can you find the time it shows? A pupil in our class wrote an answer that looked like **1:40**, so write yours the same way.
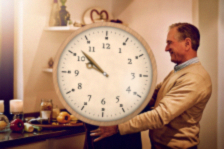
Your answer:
**9:52**
